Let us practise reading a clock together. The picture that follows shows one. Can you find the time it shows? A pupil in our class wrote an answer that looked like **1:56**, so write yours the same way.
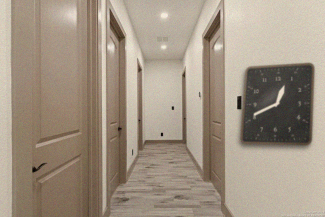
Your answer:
**12:41**
